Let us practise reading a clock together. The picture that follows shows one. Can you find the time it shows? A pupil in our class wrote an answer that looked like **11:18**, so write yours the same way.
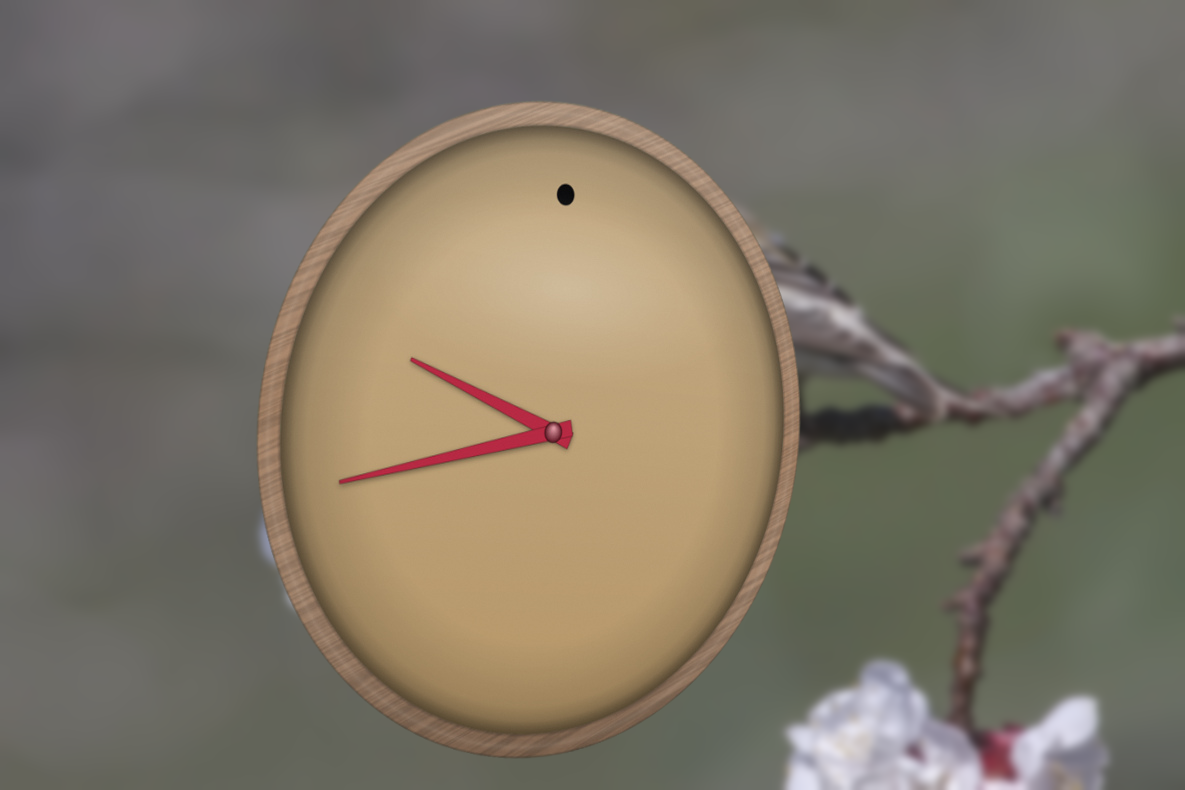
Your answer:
**9:43**
